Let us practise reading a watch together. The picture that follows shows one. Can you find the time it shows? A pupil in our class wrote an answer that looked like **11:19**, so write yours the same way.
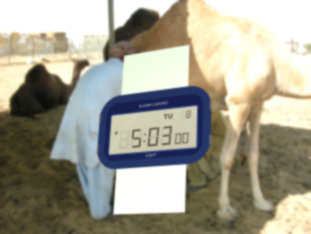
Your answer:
**5:03**
